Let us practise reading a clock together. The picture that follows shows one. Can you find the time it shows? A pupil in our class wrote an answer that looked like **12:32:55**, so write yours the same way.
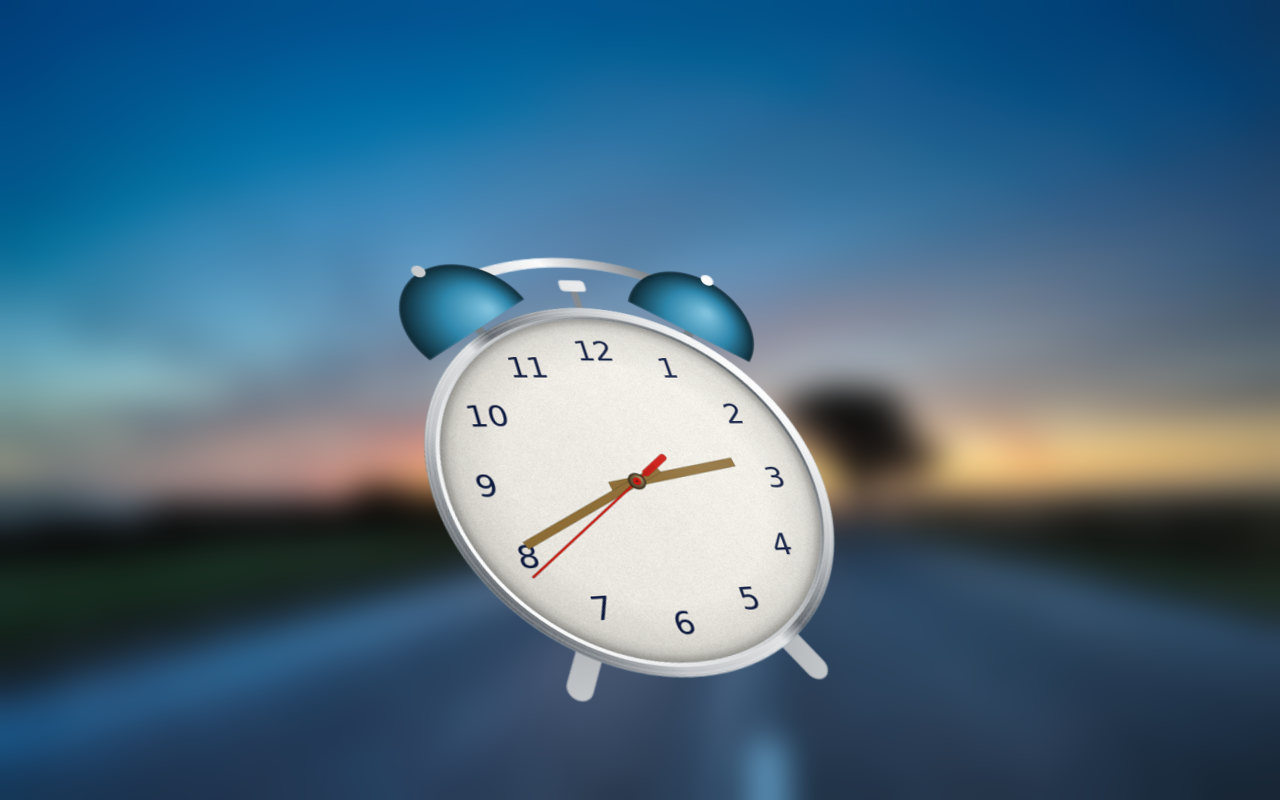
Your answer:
**2:40:39**
